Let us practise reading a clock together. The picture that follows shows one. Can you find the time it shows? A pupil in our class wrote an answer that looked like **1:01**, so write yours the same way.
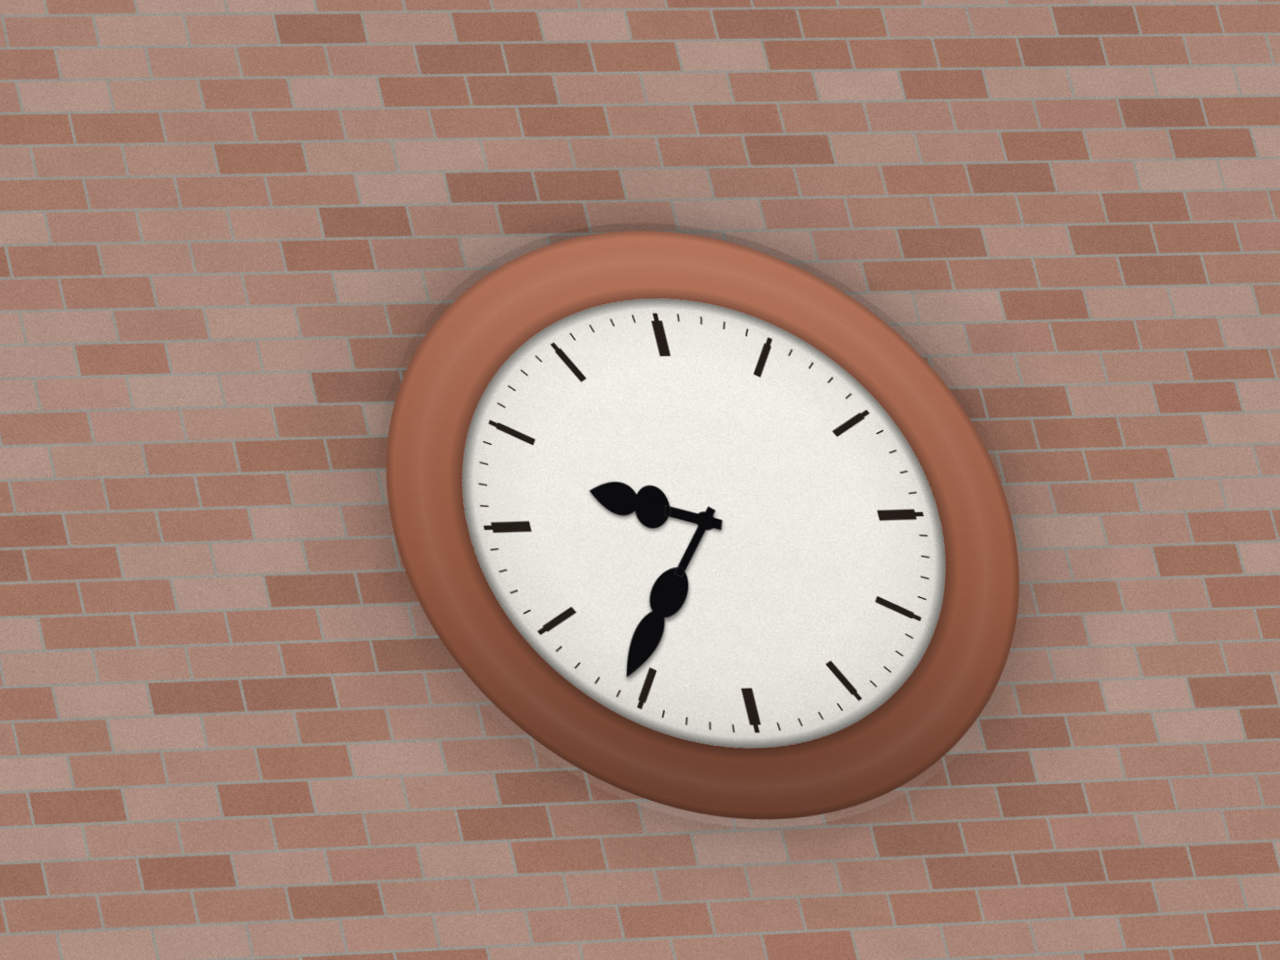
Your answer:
**9:36**
